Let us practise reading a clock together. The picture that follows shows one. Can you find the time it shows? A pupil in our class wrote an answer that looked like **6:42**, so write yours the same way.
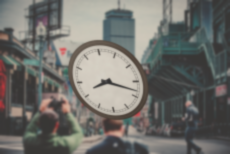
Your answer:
**8:18**
